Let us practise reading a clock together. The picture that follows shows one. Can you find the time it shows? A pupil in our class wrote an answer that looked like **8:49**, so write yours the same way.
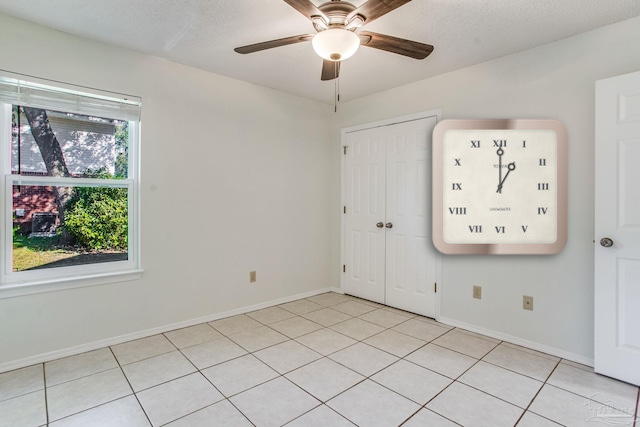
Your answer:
**1:00**
